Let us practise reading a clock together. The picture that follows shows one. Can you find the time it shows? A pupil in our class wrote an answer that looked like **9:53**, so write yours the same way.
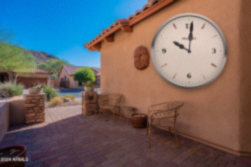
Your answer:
**10:01**
